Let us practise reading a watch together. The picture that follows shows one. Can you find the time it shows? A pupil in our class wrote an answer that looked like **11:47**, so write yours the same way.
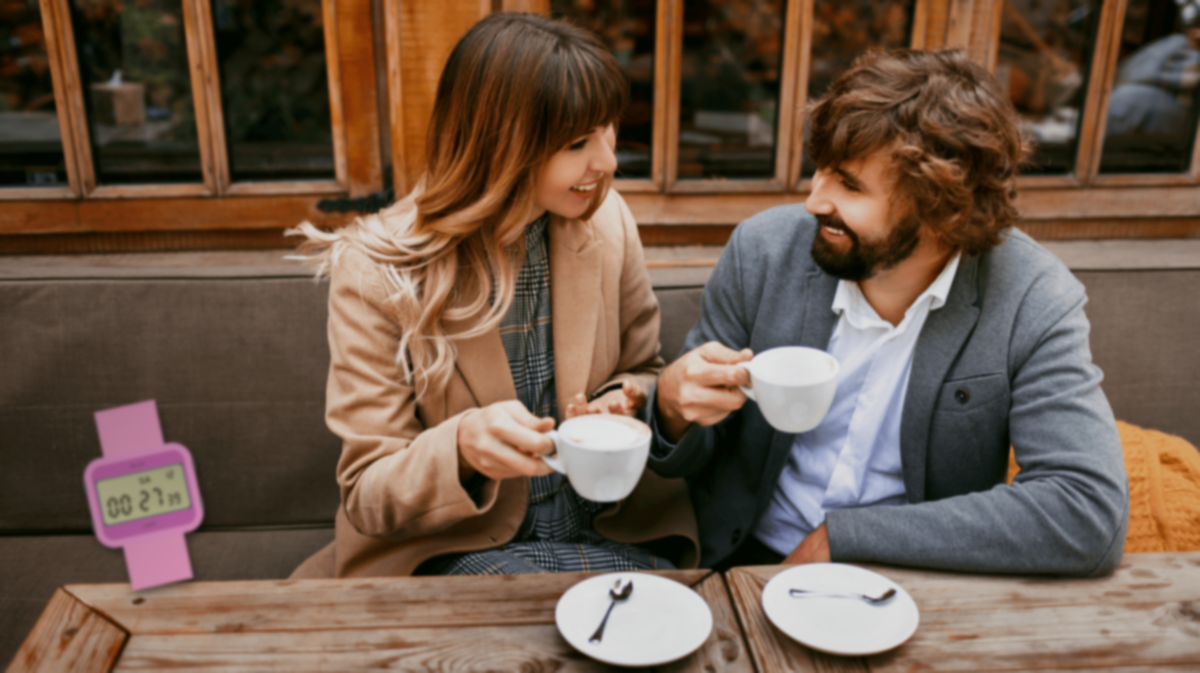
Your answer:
**0:27**
